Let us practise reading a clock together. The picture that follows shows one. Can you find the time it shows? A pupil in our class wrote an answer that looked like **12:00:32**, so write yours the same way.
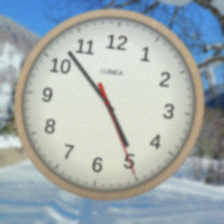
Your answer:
**4:52:25**
